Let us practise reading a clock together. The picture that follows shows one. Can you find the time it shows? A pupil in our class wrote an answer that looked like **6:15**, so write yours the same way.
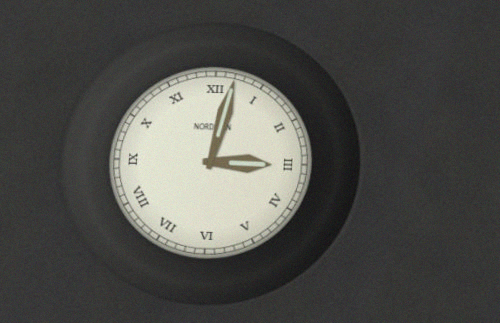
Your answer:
**3:02**
